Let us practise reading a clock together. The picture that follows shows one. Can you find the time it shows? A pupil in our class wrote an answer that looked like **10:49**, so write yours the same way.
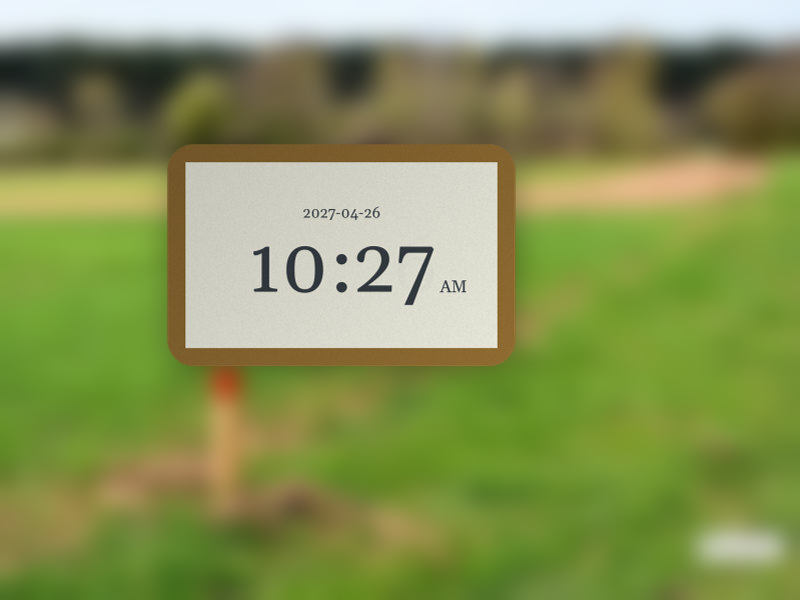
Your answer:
**10:27**
